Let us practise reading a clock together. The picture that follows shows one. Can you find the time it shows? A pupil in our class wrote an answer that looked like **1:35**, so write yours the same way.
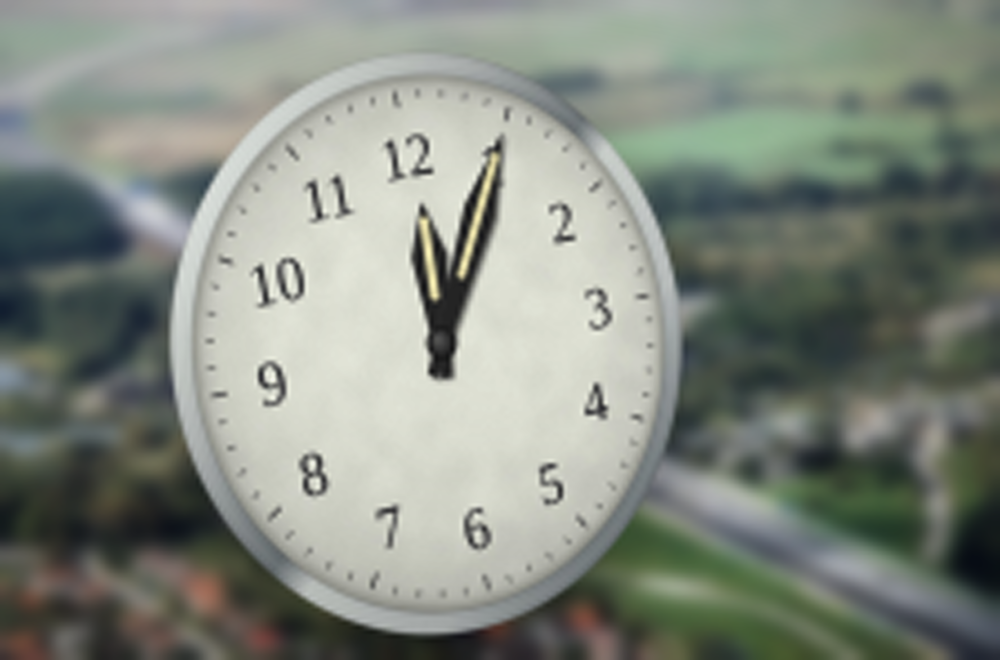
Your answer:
**12:05**
